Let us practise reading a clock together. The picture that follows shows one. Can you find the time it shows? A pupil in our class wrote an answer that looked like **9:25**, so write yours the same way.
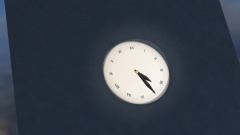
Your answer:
**4:25**
